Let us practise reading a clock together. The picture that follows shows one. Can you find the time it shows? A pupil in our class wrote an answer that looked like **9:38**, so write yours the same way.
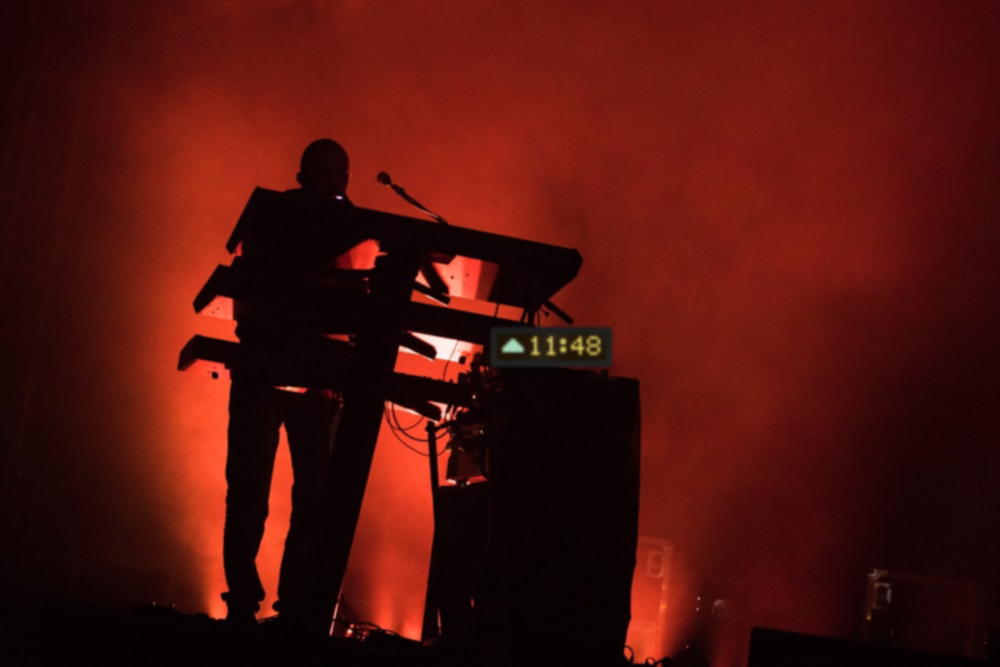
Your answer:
**11:48**
